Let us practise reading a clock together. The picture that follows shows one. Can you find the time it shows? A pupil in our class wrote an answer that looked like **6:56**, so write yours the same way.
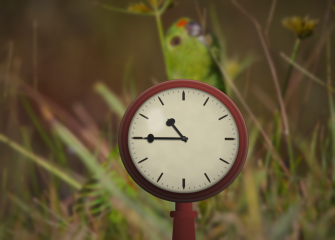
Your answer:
**10:45**
